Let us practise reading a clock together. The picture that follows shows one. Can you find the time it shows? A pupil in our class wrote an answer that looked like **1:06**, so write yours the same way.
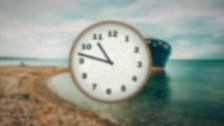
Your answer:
**10:47**
